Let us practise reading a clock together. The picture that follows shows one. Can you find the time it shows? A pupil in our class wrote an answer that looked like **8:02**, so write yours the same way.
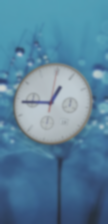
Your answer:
**12:44**
